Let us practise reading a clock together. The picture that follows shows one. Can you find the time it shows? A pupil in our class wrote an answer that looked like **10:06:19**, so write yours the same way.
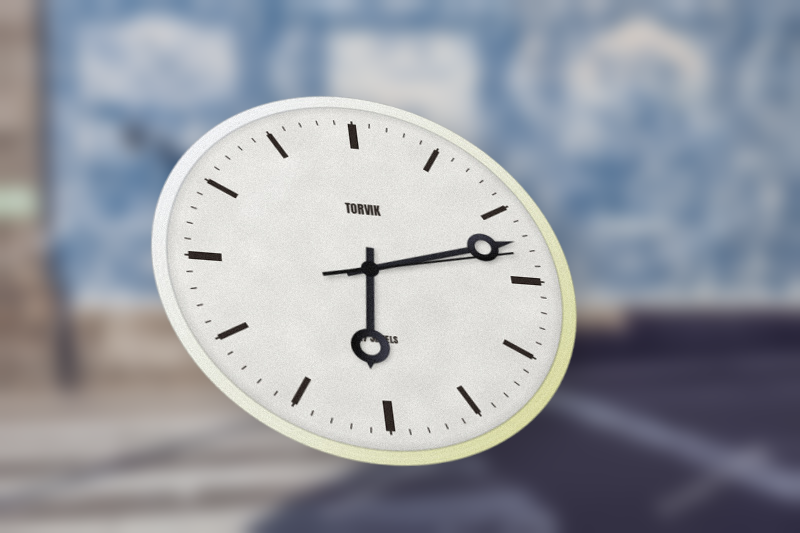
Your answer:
**6:12:13**
